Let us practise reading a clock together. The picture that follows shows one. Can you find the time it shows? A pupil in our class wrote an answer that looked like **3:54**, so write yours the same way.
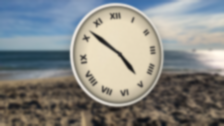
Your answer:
**4:52**
